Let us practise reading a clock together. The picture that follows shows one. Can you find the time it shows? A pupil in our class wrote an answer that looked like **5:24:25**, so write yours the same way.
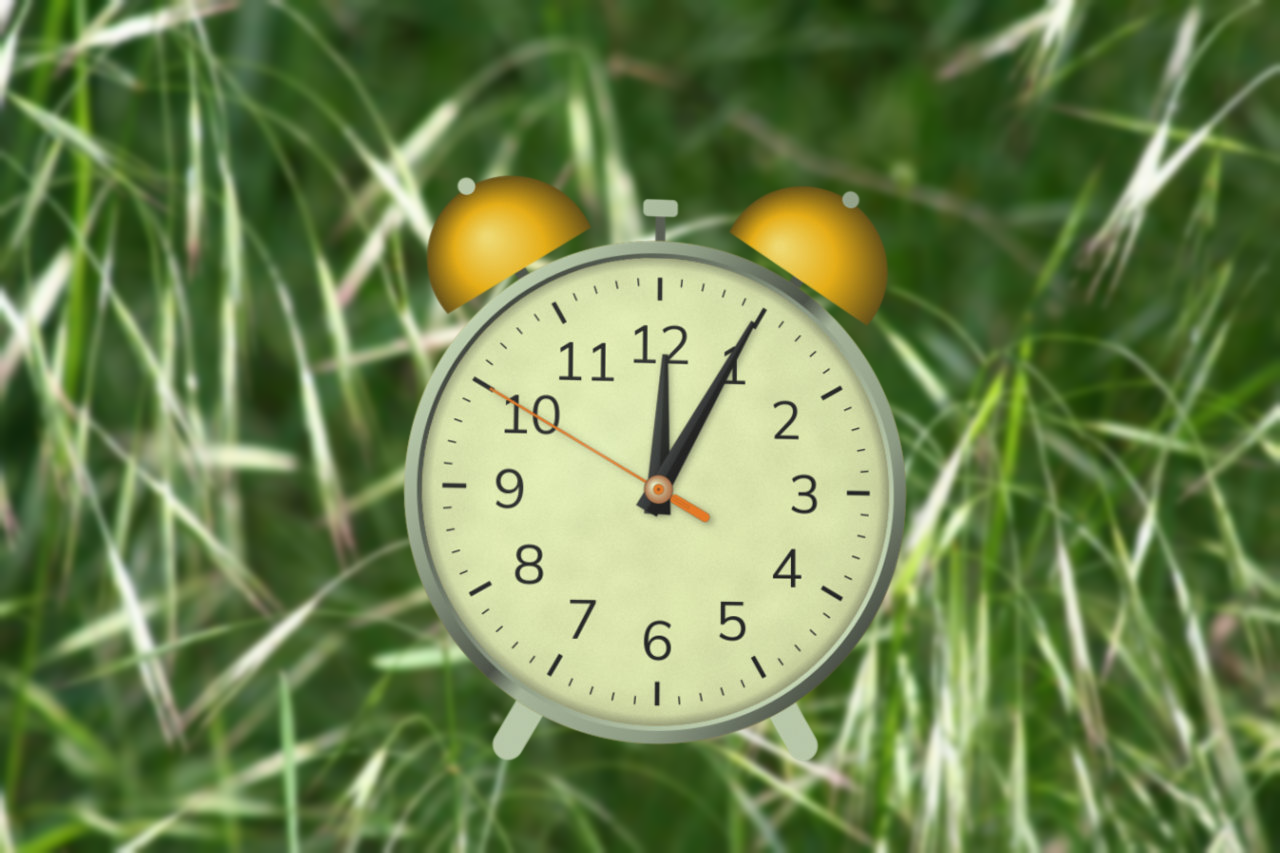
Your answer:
**12:04:50**
